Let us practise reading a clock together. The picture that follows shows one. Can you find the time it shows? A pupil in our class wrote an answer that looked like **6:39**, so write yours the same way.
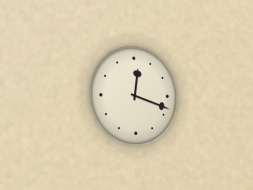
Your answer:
**12:18**
